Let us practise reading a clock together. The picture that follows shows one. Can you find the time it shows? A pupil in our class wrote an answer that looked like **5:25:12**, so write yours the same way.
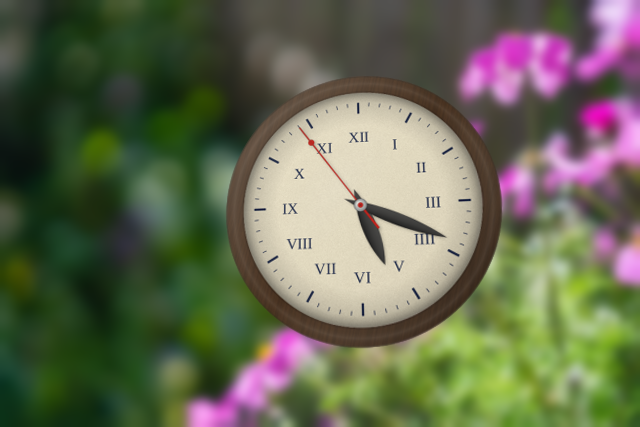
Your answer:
**5:18:54**
